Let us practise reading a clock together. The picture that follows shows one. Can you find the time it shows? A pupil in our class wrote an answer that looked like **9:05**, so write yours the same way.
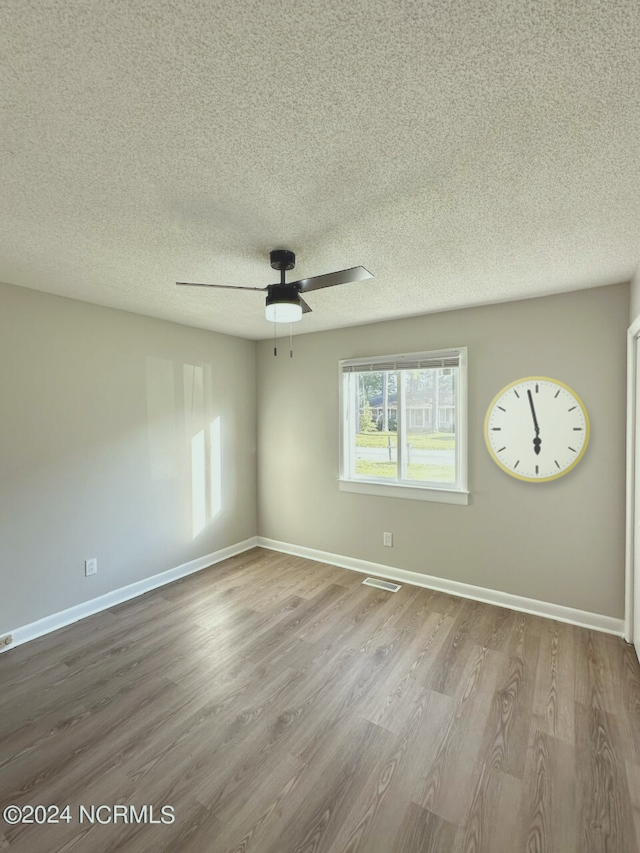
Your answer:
**5:58**
